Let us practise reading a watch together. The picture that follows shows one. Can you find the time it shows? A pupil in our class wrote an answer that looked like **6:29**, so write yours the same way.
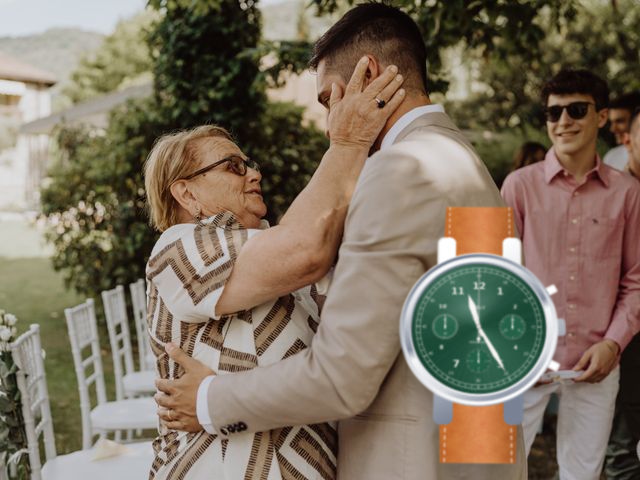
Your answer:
**11:25**
